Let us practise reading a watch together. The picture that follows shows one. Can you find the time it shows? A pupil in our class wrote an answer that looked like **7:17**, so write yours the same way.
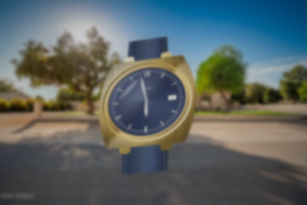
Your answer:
**5:58**
